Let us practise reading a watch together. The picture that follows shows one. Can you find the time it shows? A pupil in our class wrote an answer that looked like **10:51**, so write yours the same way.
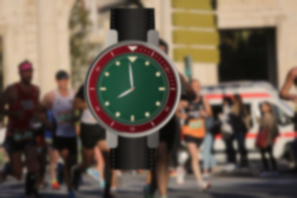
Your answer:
**7:59**
